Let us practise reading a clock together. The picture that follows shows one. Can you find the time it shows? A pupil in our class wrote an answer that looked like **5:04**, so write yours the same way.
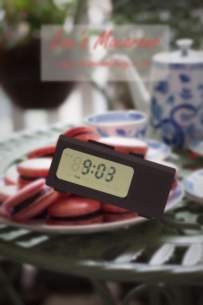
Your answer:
**9:03**
